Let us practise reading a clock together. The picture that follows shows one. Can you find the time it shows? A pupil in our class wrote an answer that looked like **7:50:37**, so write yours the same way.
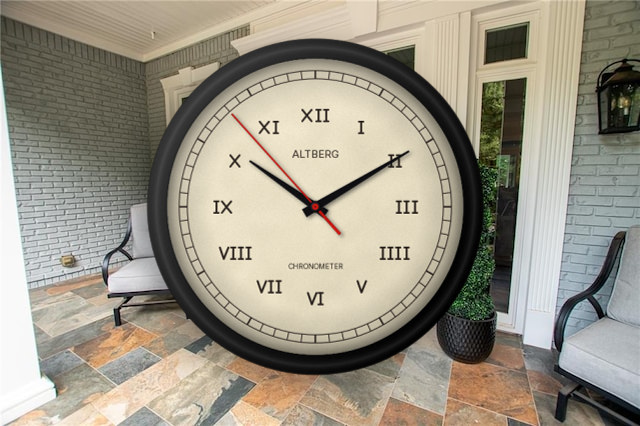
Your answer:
**10:09:53**
